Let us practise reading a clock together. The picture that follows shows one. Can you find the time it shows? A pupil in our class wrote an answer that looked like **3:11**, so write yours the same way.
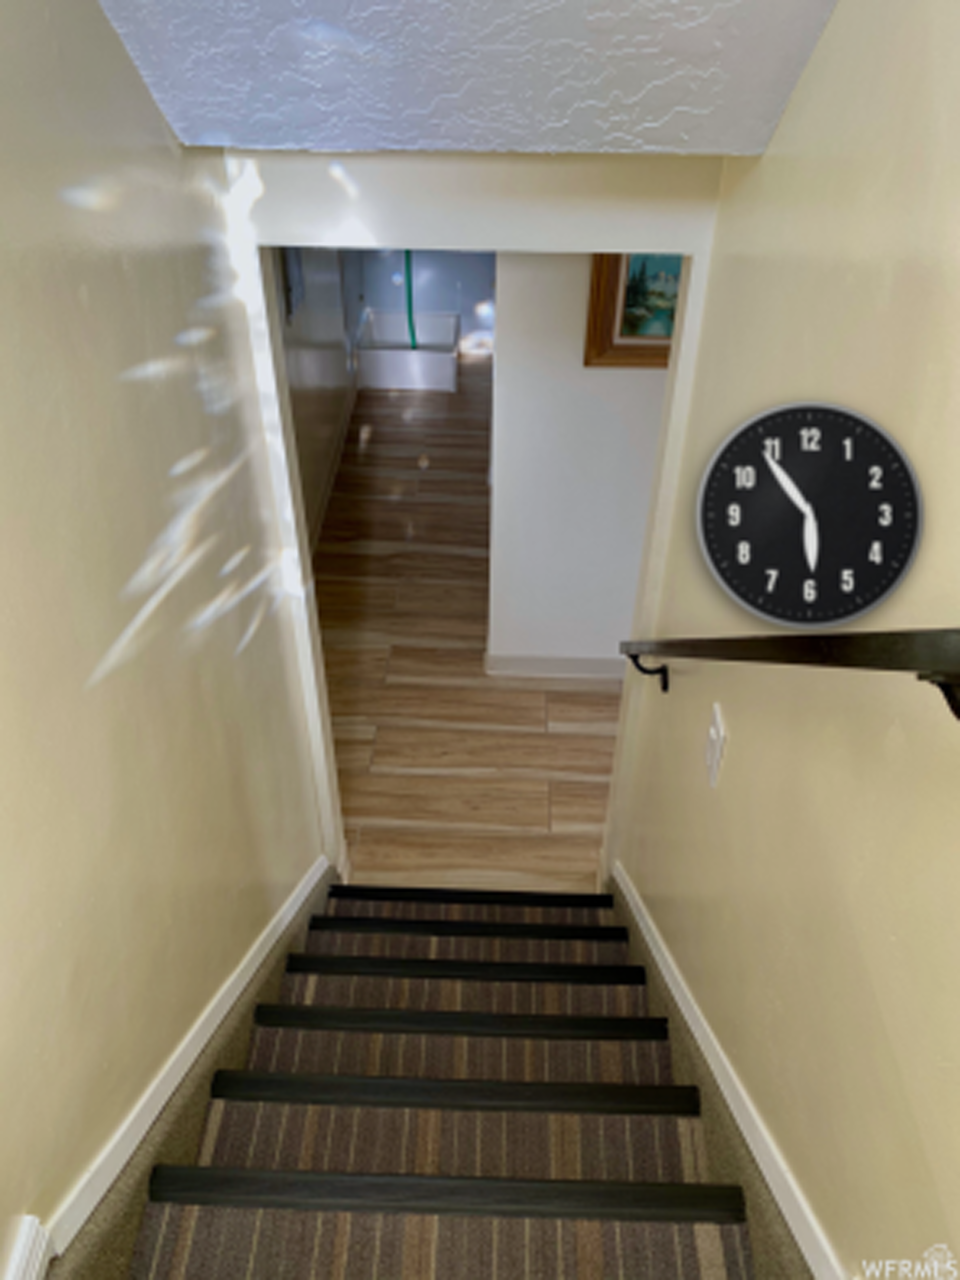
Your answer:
**5:54**
